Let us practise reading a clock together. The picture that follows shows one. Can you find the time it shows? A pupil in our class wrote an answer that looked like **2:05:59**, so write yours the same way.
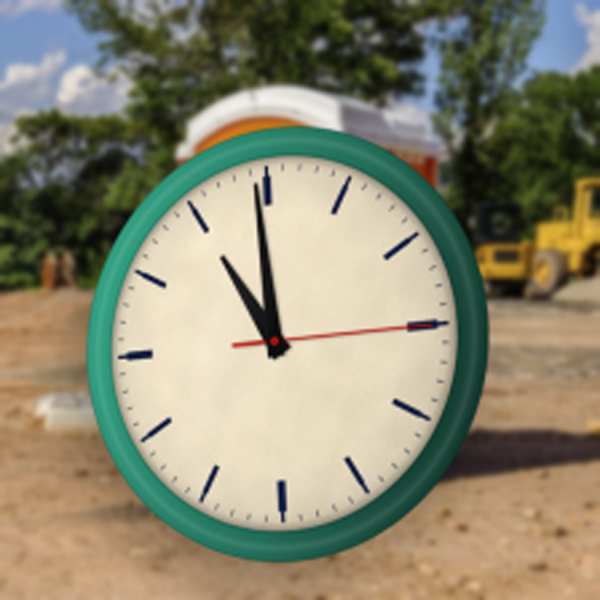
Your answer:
**10:59:15**
